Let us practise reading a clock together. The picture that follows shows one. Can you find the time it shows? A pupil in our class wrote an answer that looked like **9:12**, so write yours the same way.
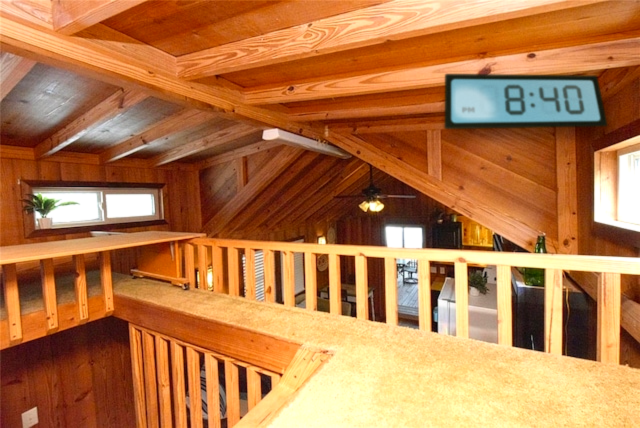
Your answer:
**8:40**
